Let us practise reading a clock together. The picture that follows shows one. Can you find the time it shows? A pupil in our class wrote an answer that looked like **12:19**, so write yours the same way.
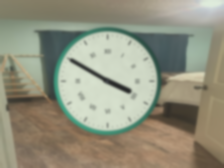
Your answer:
**3:50**
